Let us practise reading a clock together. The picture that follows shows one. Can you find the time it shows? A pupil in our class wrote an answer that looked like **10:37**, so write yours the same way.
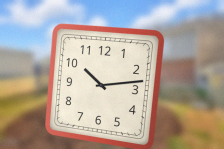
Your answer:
**10:13**
